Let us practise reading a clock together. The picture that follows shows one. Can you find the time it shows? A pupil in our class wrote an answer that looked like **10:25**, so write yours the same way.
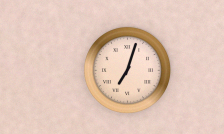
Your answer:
**7:03**
